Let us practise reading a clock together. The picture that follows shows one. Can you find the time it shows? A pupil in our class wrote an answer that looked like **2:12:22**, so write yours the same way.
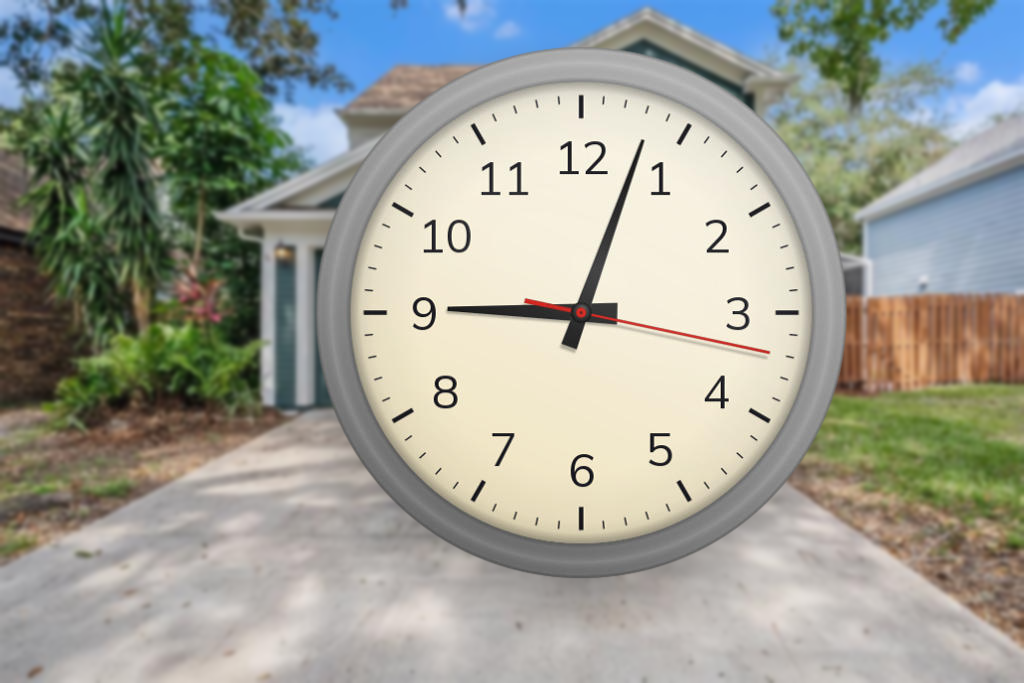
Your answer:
**9:03:17**
